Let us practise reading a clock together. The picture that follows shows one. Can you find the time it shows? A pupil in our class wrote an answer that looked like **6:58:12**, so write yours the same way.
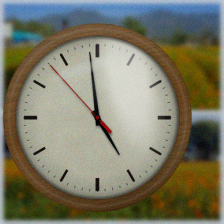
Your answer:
**4:58:53**
